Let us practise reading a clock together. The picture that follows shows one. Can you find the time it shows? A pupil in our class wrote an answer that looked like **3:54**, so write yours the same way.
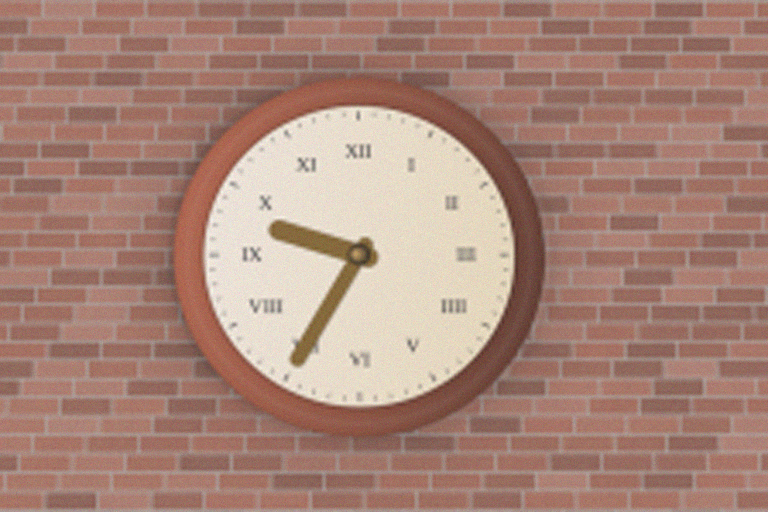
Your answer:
**9:35**
